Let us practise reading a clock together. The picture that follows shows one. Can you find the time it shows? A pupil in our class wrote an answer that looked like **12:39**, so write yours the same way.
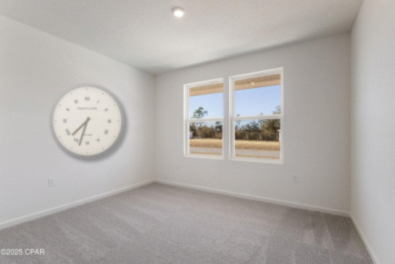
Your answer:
**7:33**
